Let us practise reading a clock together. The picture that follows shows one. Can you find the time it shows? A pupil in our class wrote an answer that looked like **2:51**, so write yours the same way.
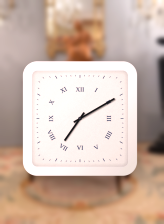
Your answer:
**7:10**
